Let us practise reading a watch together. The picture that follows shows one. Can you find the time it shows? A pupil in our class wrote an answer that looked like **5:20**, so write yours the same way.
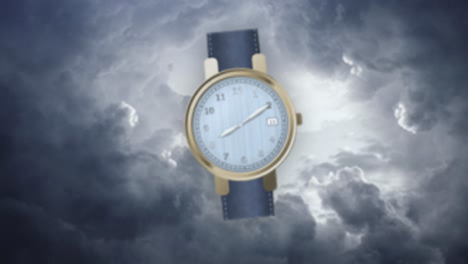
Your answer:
**8:10**
